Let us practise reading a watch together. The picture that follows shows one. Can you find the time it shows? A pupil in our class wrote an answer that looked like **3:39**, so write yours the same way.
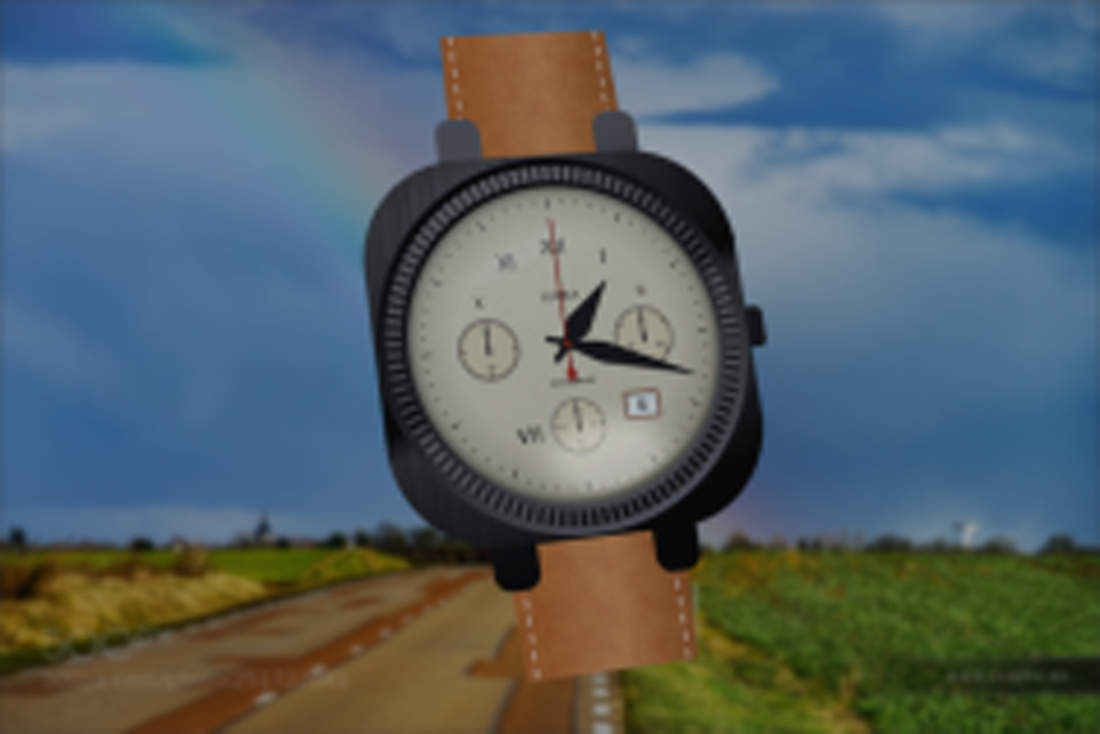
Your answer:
**1:18**
